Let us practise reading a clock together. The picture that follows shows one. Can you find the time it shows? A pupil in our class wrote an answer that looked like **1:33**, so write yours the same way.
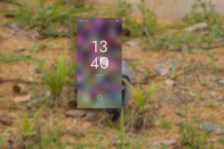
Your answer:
**13:40**
